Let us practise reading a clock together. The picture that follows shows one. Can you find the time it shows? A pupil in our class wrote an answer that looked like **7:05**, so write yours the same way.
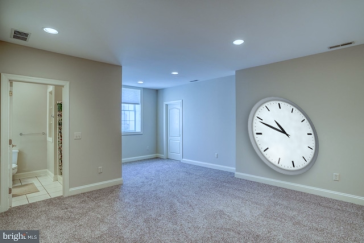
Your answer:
**10:49**
